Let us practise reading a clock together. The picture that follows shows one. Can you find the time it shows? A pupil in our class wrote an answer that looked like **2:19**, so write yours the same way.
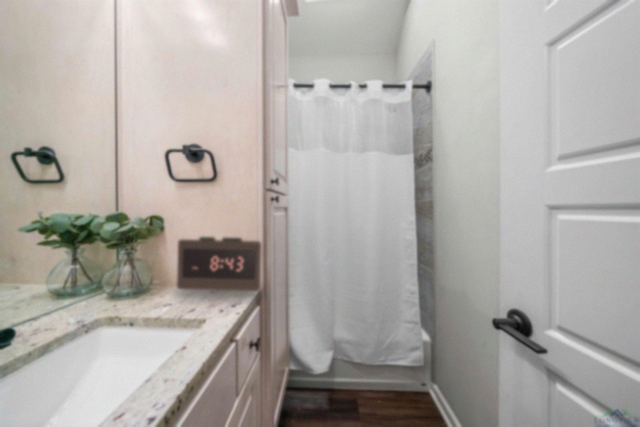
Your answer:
**8:43**
